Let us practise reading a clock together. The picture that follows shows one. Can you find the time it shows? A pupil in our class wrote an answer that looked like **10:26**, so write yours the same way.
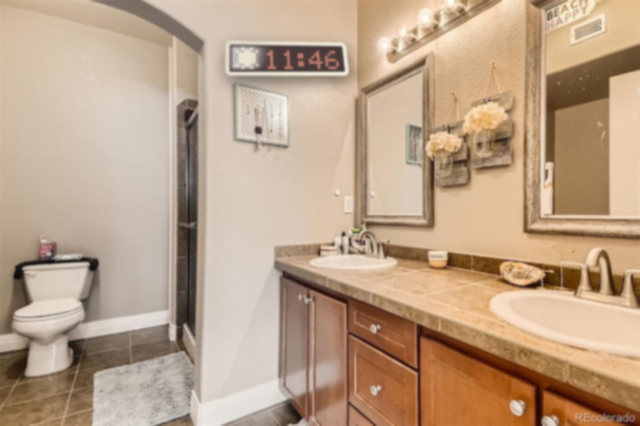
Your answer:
**11:46**
